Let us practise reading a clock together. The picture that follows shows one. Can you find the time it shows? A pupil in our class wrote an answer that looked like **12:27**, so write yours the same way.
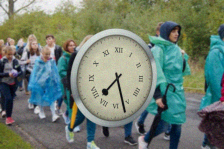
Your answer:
**7:27**
